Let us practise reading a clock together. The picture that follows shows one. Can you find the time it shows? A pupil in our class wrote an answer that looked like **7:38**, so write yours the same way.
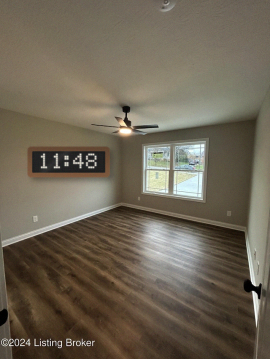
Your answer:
**11:48**
